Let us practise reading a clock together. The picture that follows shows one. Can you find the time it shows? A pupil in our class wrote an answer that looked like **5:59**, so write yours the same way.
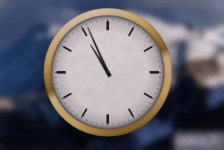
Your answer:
**10:56**
